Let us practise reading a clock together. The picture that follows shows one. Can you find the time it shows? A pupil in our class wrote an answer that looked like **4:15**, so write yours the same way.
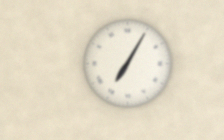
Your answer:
**7:05**
